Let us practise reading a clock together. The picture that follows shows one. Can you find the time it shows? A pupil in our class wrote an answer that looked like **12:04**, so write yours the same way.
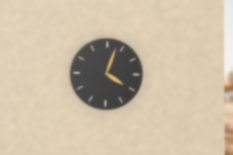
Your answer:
**4:03**
